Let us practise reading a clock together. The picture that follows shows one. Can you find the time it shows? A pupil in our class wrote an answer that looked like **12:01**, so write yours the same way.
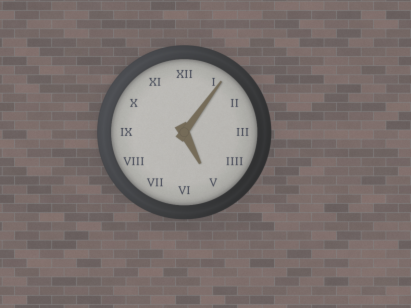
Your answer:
**5:06**
